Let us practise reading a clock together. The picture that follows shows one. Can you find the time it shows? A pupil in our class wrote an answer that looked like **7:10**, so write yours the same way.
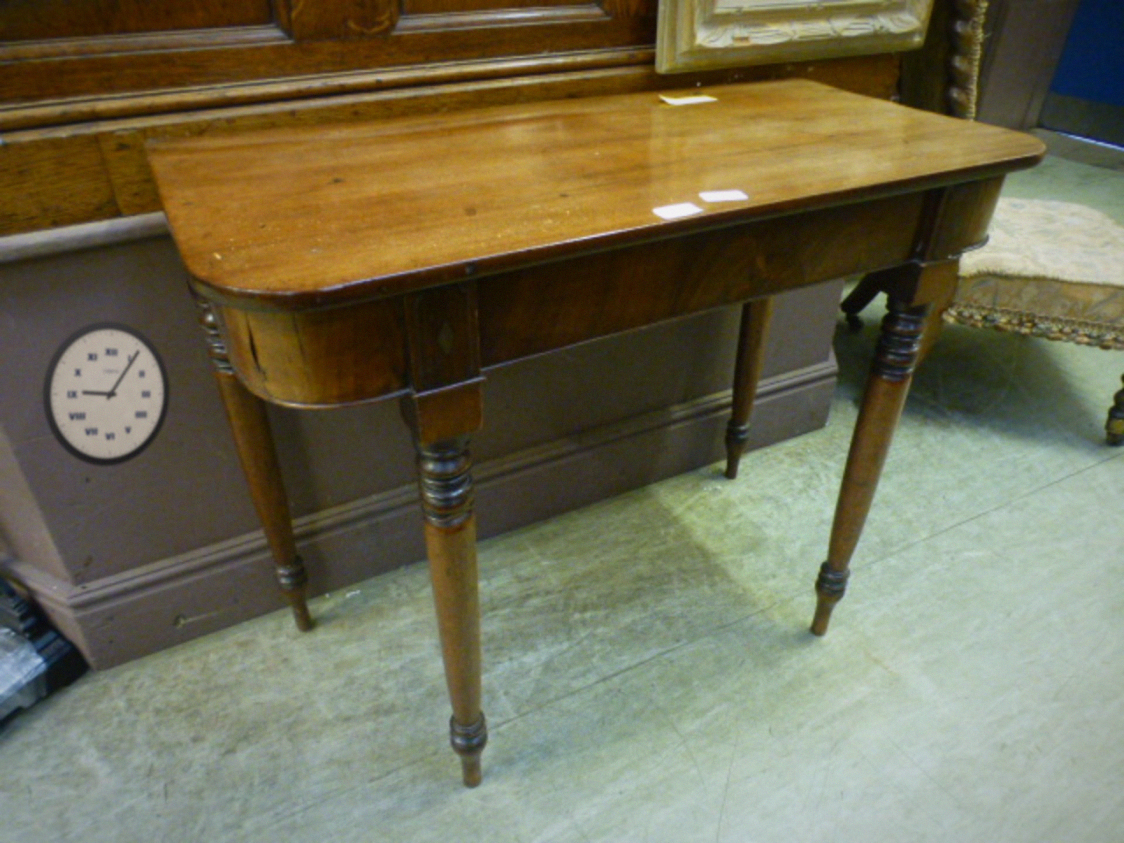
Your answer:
**9:06**
